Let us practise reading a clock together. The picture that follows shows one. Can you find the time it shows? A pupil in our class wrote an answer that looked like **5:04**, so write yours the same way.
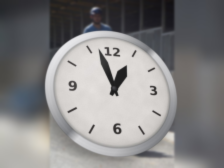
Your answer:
**12:57**
